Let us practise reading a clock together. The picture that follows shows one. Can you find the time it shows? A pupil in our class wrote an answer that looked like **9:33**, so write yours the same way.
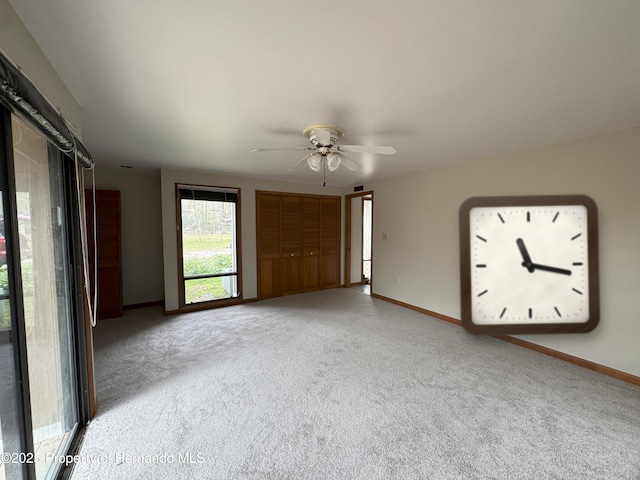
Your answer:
**11:17**
